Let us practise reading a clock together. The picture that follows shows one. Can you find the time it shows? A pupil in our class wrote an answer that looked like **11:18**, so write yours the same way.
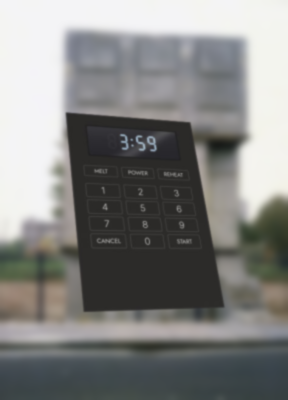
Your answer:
**3:59**
